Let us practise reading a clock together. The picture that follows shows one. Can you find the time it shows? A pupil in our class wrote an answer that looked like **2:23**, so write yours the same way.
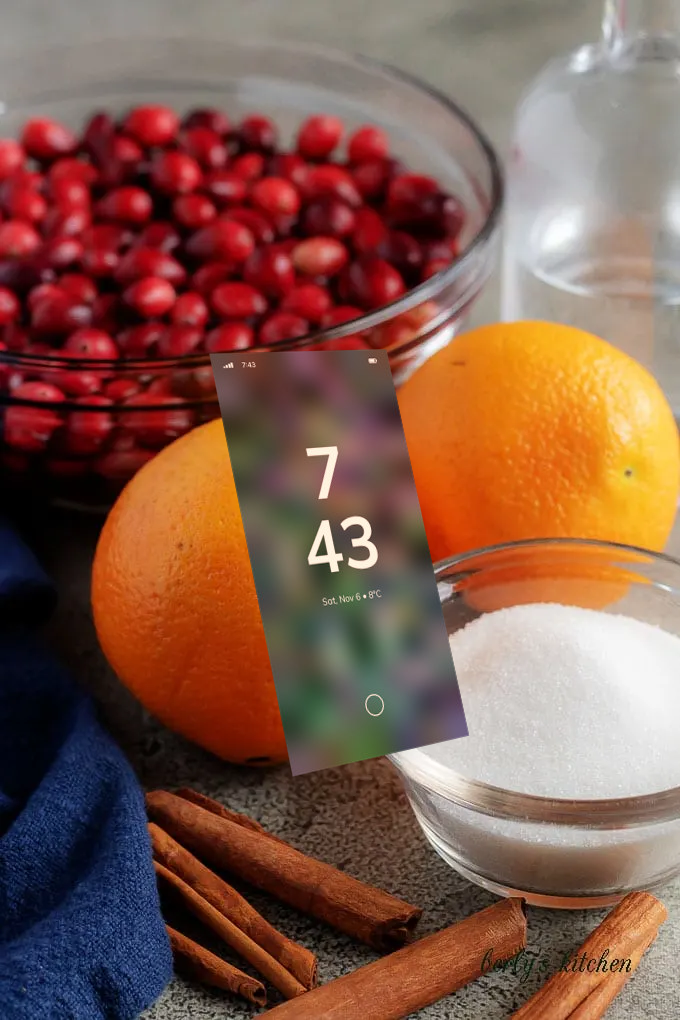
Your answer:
**7:43**
